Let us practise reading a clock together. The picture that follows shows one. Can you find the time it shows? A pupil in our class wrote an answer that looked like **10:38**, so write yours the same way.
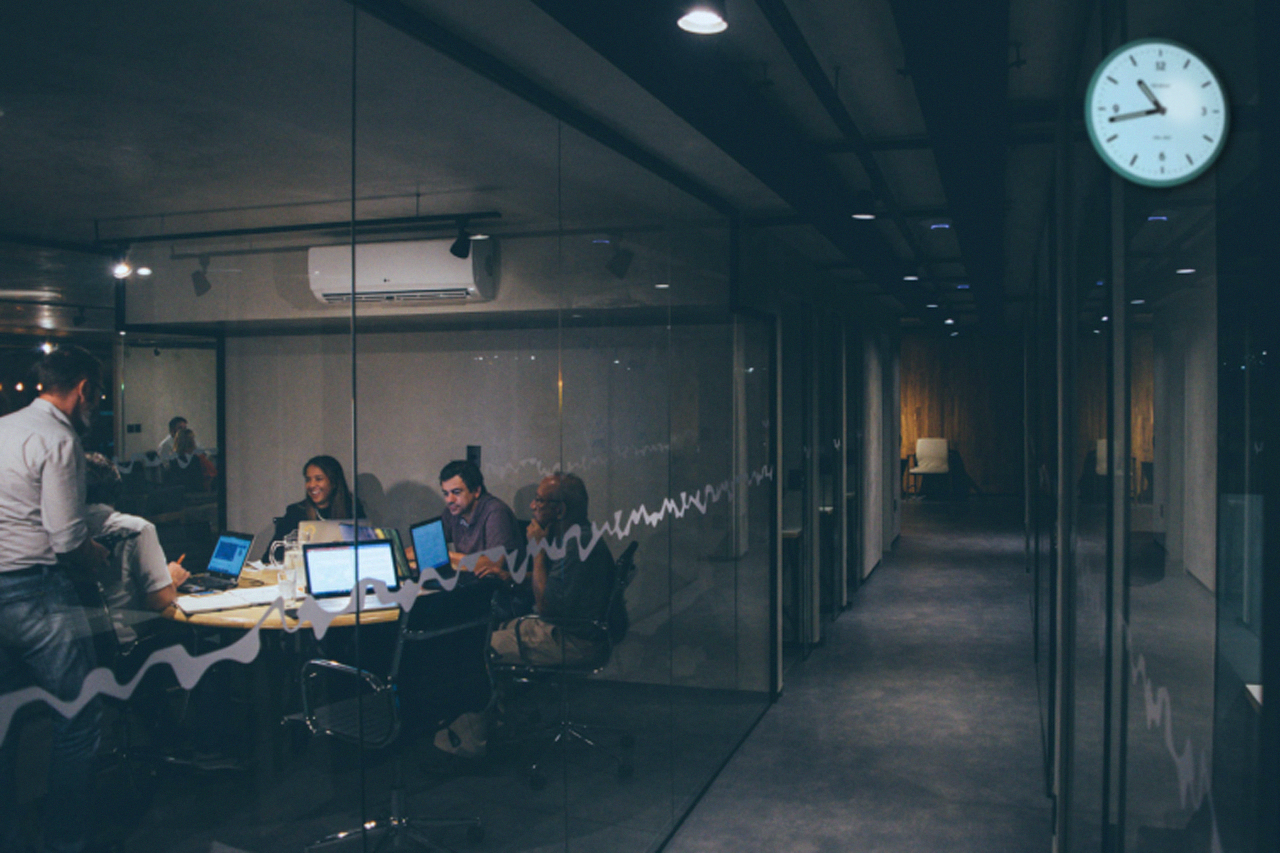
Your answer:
**10:43**
